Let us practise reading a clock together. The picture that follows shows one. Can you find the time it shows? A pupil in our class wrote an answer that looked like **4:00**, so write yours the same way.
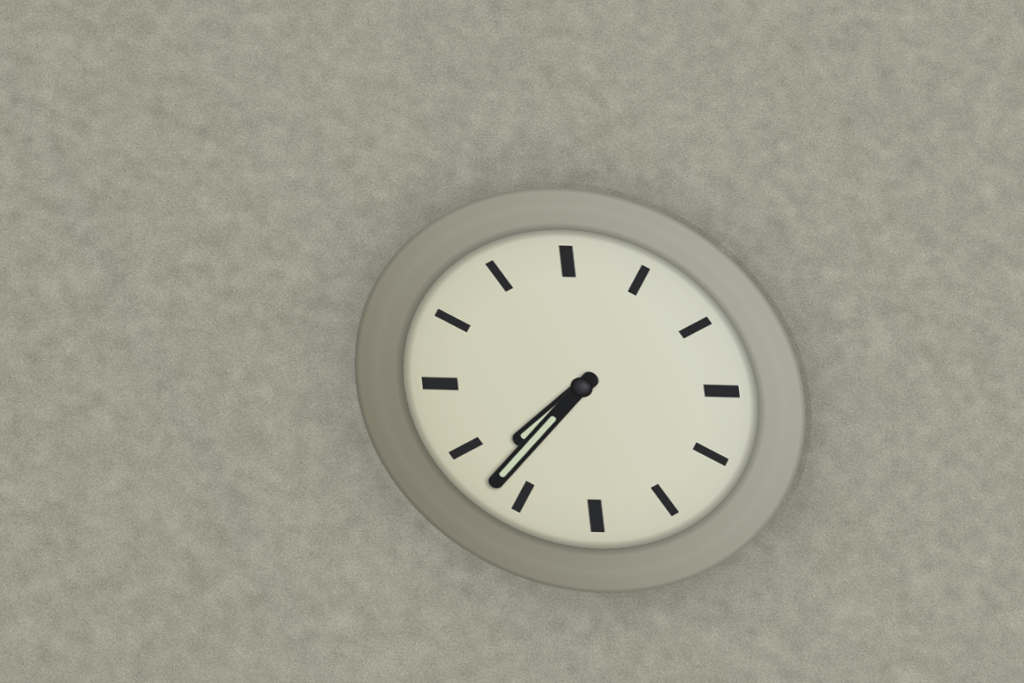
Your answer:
**7:37**
